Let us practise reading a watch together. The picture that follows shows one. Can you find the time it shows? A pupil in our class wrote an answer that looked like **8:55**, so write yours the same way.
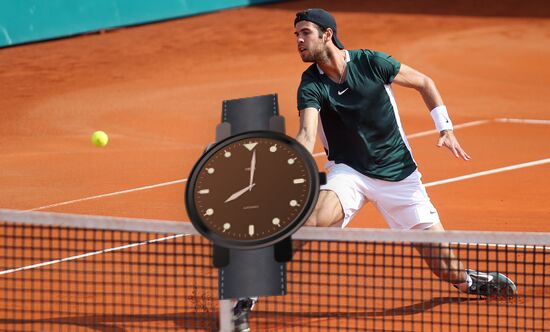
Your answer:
**8:01**
